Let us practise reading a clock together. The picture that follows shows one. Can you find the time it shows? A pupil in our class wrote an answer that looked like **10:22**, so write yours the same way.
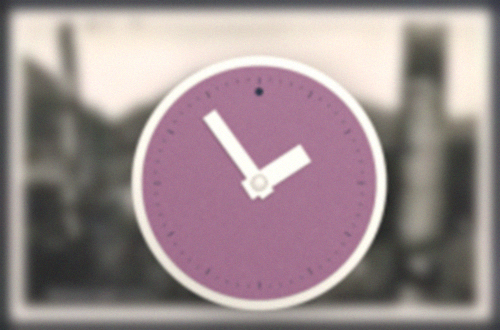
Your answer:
**1:54**
